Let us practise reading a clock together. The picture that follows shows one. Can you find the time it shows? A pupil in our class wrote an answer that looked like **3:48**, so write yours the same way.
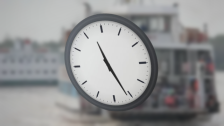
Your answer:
**11:26**
